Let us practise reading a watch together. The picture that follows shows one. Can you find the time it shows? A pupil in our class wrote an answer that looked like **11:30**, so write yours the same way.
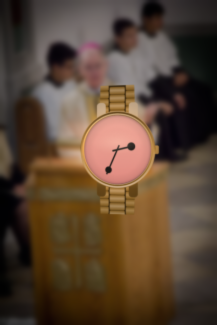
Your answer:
**2:34**
